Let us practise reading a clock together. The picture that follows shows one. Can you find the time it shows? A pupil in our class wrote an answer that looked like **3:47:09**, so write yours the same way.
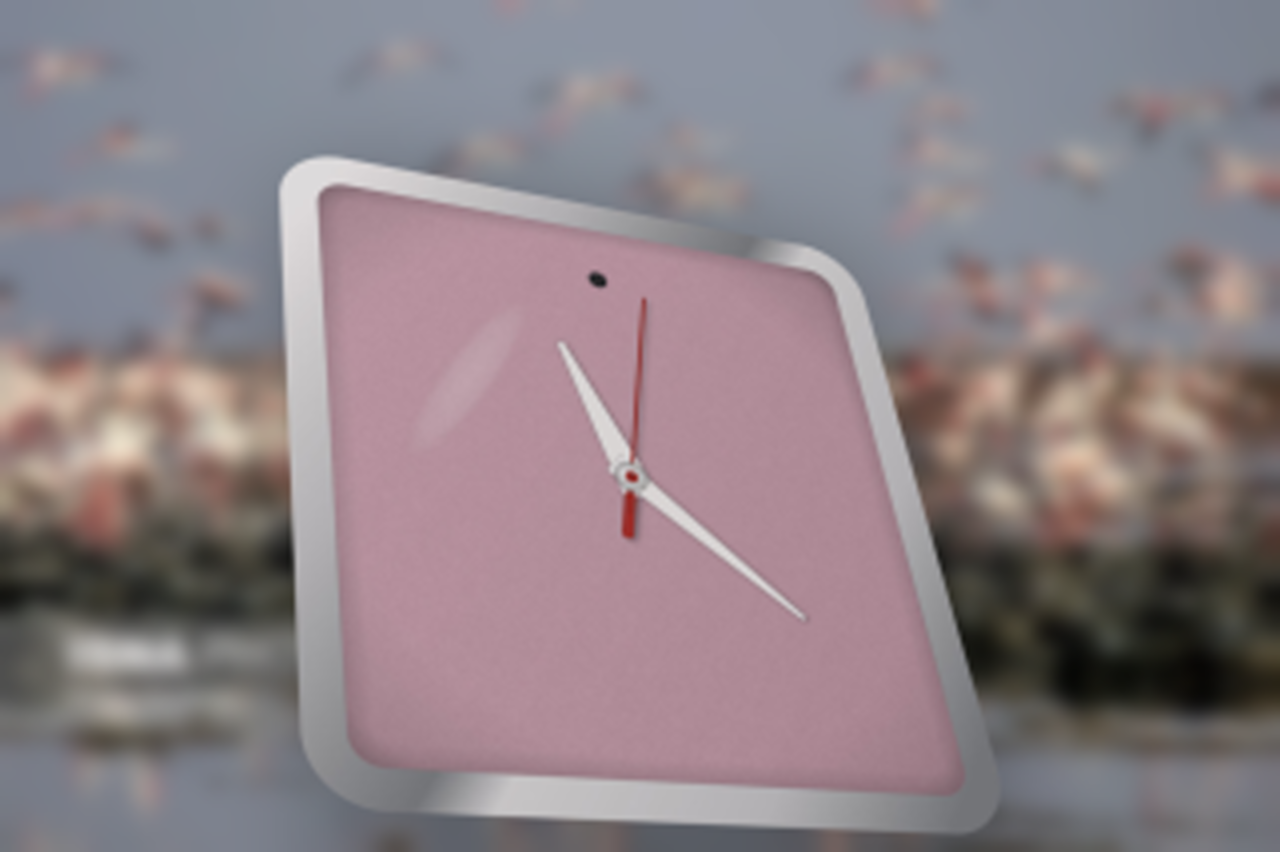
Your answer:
**11:22:02**
